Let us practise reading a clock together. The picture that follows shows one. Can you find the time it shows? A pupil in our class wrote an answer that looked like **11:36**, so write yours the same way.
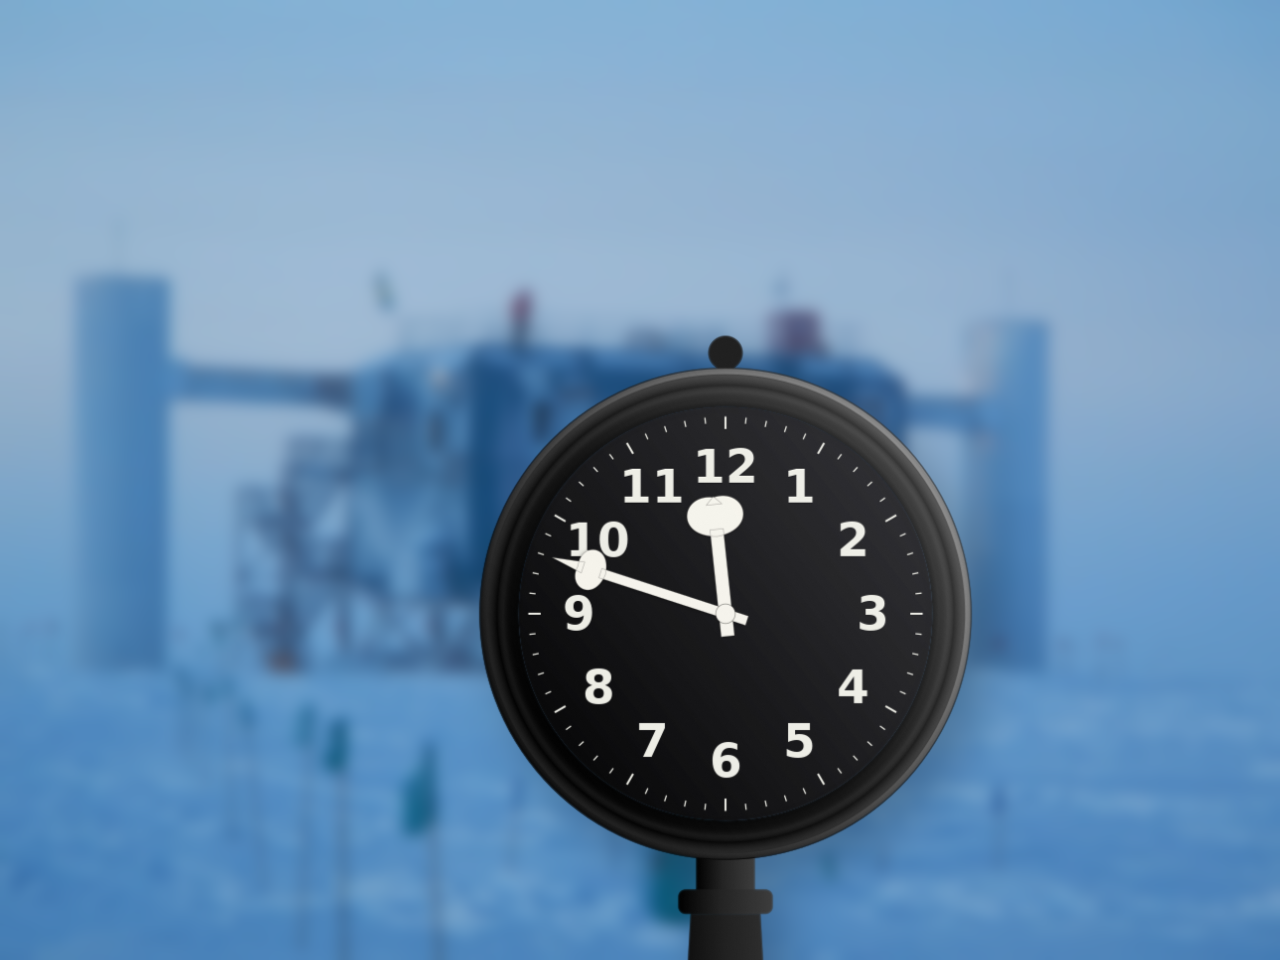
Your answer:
**11:48**
